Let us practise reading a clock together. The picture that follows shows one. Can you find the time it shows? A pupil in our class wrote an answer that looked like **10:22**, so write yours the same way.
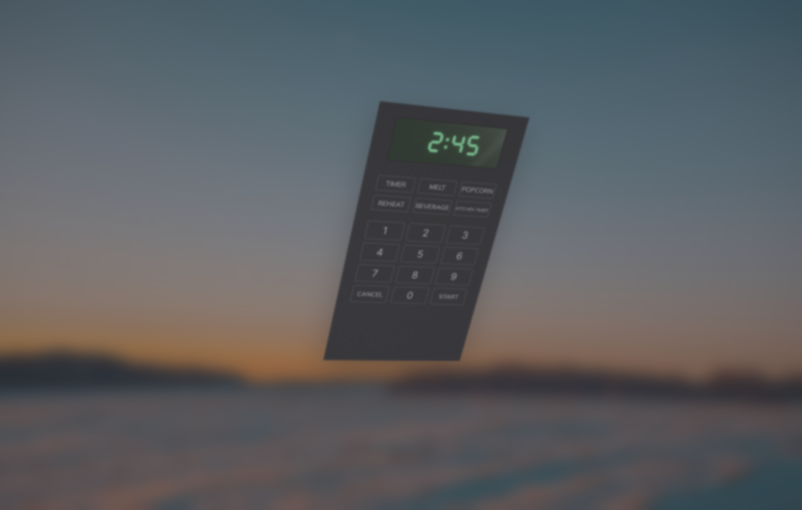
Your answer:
**2:45**
